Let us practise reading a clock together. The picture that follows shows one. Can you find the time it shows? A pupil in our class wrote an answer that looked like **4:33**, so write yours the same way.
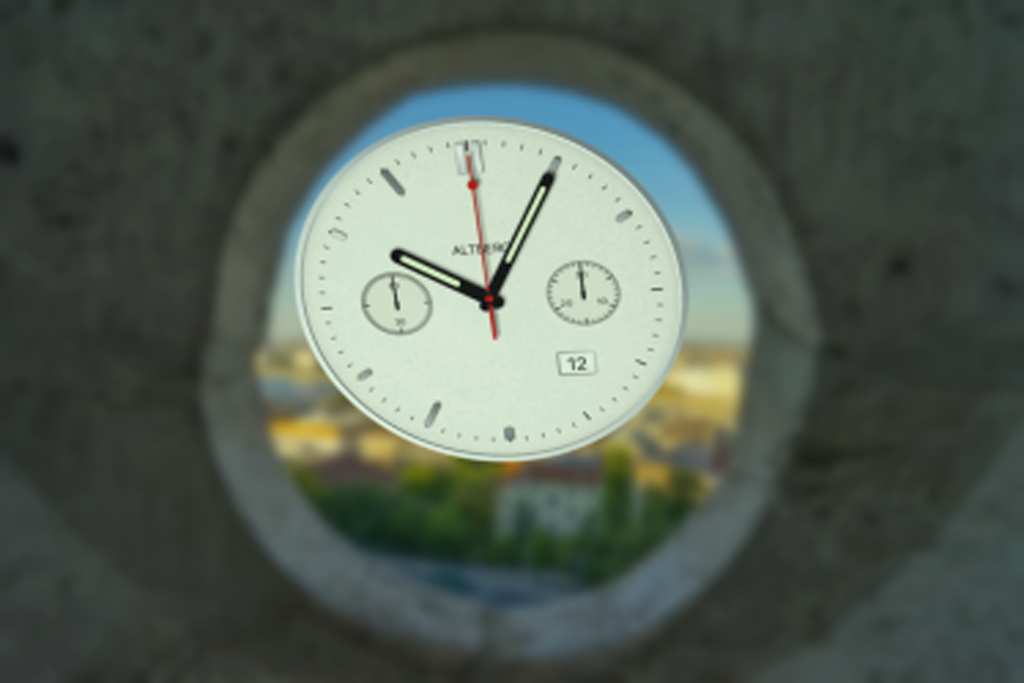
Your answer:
**10:05**
